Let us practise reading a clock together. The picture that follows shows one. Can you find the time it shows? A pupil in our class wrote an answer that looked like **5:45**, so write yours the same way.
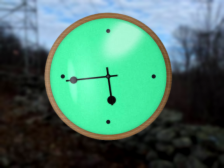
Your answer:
**5:44**
